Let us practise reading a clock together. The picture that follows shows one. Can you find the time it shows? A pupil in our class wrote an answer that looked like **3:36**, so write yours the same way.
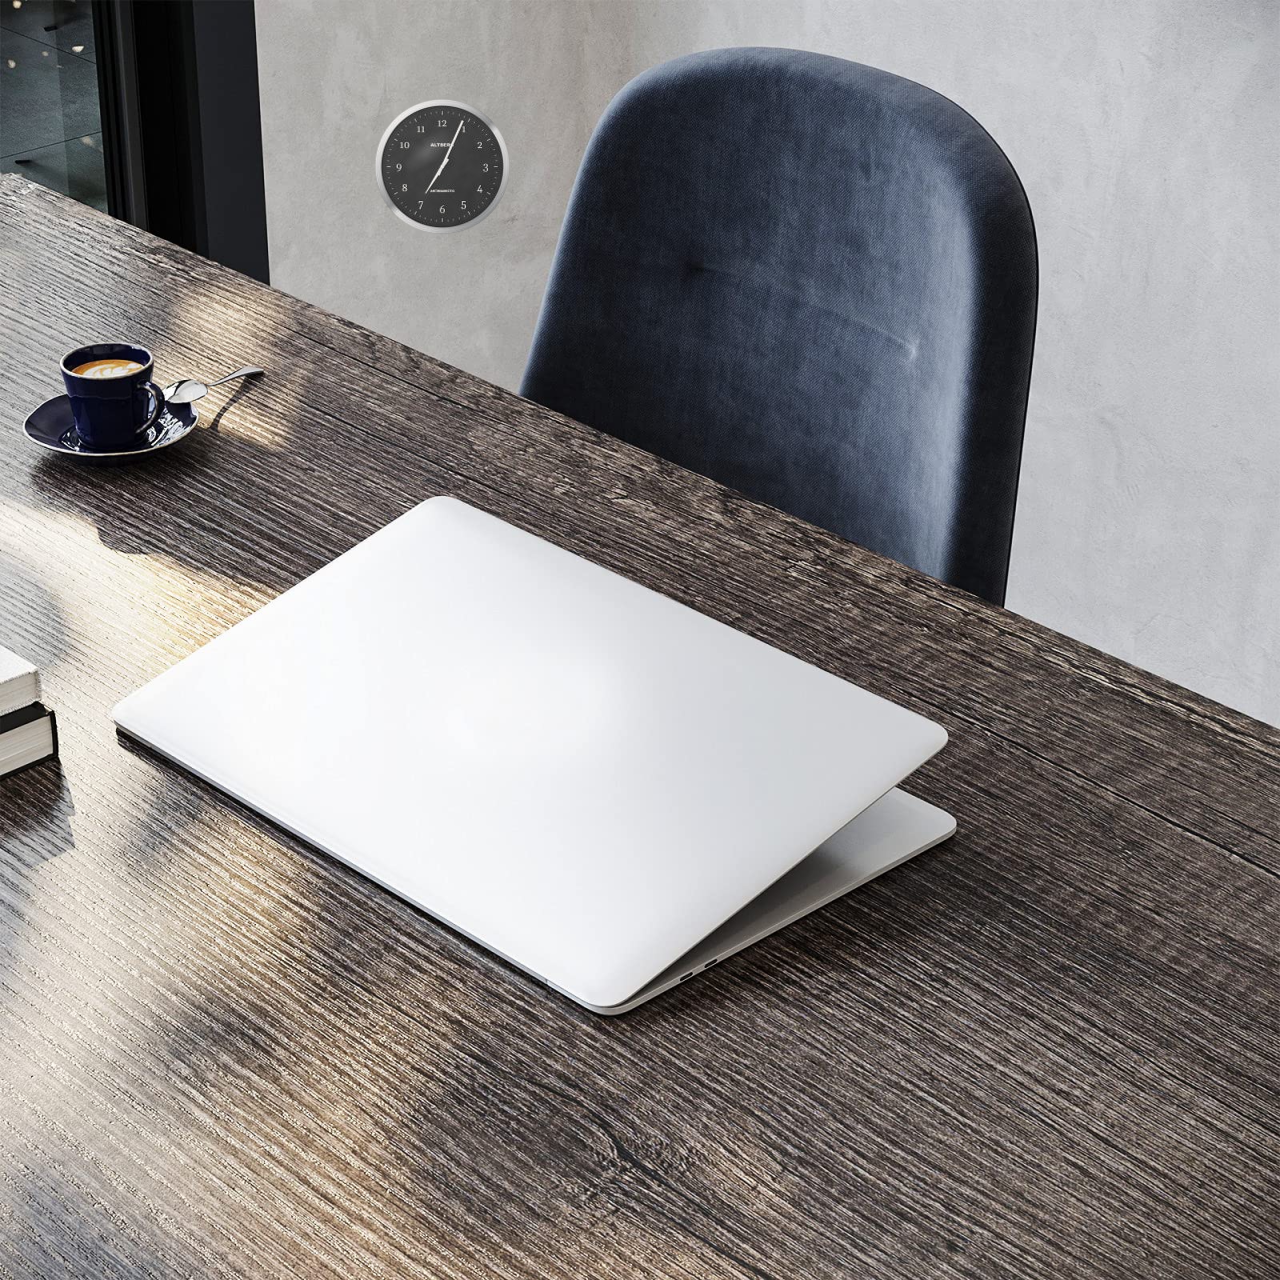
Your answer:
**7:04**
